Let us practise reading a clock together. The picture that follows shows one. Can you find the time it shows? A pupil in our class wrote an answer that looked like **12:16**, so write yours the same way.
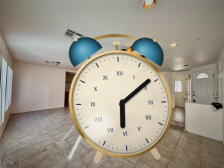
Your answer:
**6:09**
